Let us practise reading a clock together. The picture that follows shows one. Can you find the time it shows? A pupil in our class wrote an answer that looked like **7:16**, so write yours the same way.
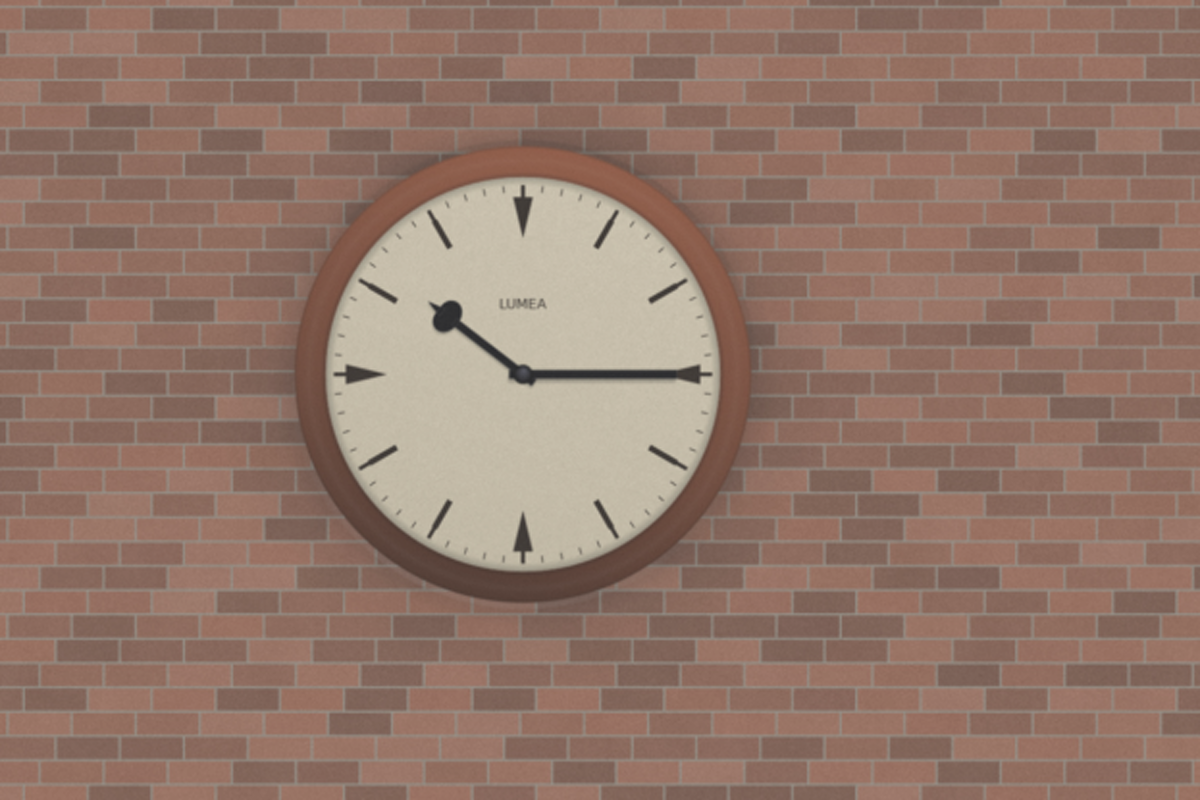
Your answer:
**10:15**
